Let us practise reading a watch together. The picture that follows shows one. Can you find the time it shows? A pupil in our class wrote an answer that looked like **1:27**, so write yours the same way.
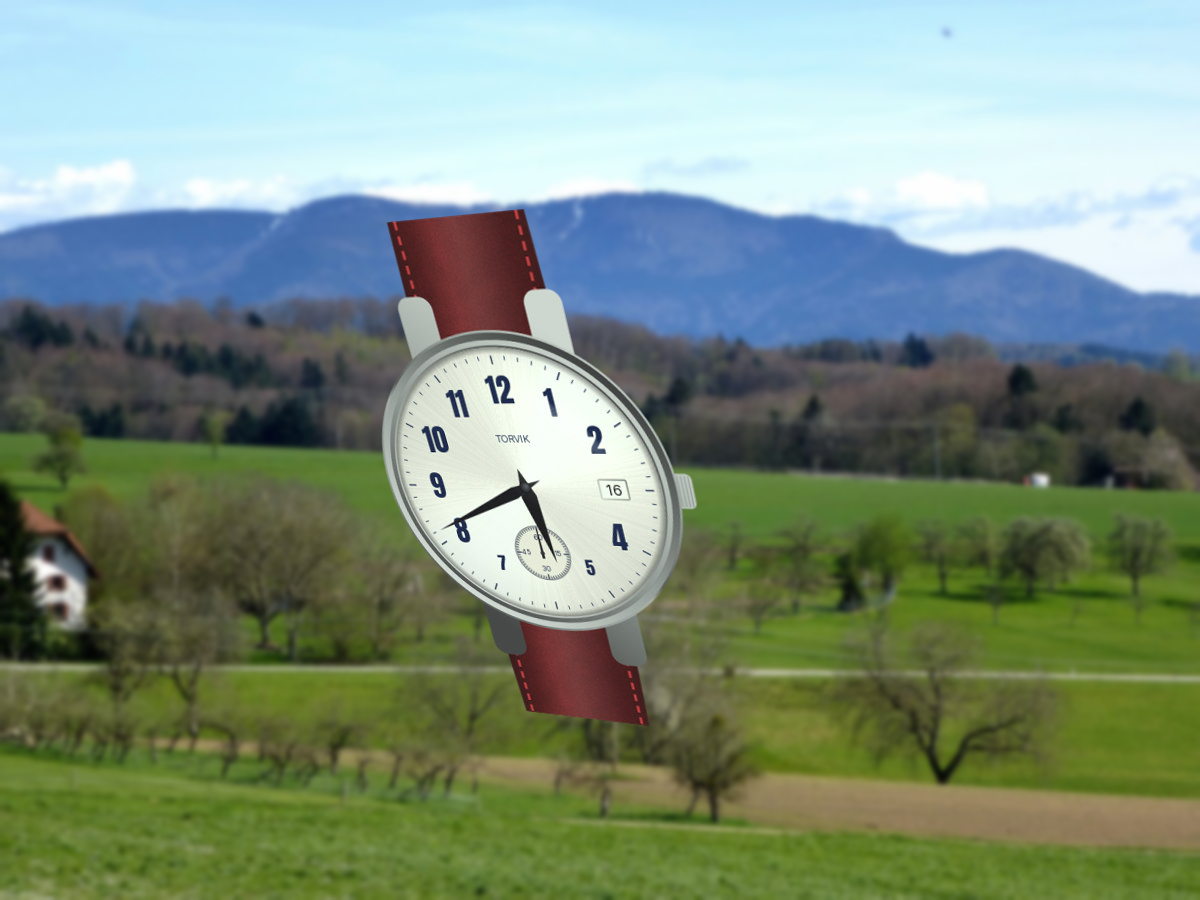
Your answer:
**5:41**
